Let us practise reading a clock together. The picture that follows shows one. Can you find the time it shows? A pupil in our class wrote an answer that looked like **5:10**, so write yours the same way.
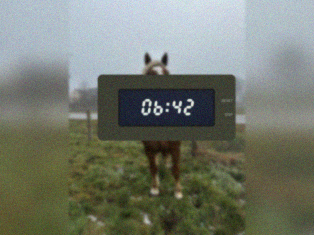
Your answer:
**6:42**
